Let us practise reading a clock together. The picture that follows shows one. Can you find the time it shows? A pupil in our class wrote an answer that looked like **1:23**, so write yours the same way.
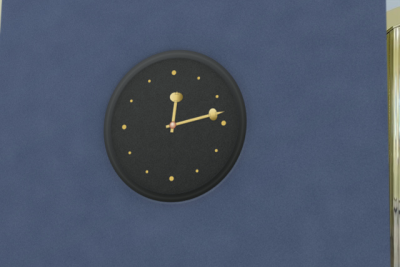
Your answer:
**12:13**
